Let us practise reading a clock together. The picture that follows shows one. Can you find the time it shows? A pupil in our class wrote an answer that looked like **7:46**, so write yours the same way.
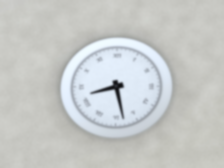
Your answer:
**8:28**
